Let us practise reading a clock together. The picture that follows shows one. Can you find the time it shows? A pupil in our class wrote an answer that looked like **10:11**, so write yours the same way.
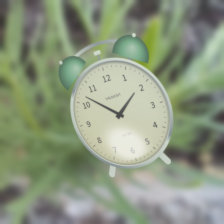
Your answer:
**1:52**
